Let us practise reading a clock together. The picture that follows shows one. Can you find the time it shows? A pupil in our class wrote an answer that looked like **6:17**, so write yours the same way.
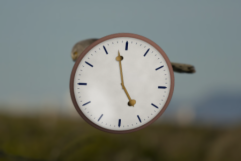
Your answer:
**4:58**
